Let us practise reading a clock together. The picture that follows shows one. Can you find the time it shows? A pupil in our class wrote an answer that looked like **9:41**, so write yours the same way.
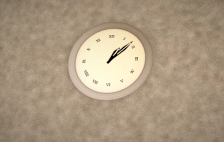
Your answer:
**1:08**
